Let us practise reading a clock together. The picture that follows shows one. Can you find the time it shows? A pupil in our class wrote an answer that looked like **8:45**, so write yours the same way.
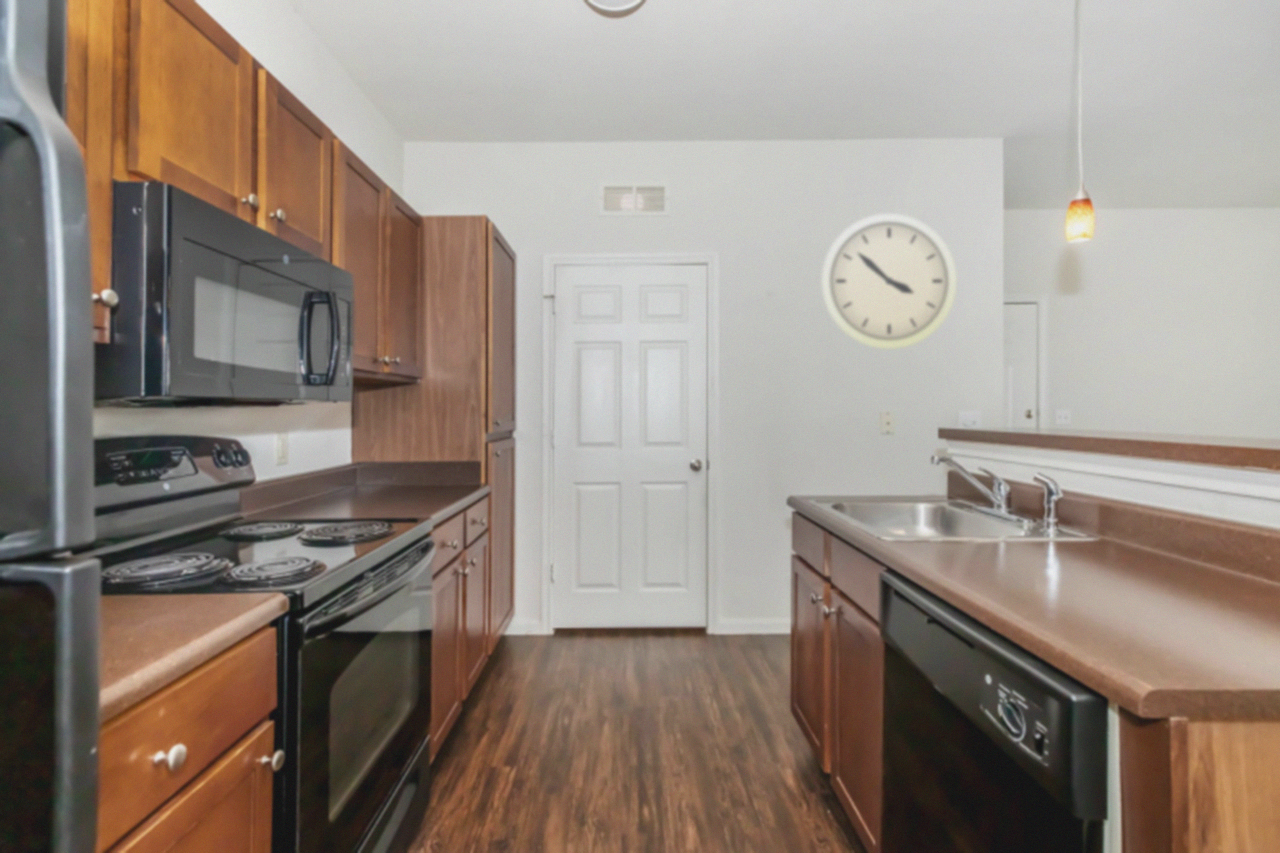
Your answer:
**3:52**
